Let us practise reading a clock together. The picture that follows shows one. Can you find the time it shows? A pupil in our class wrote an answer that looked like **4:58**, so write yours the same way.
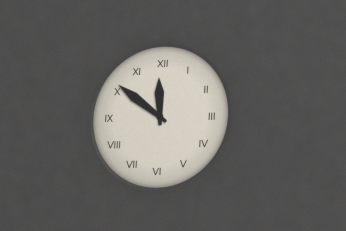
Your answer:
**11:51**
